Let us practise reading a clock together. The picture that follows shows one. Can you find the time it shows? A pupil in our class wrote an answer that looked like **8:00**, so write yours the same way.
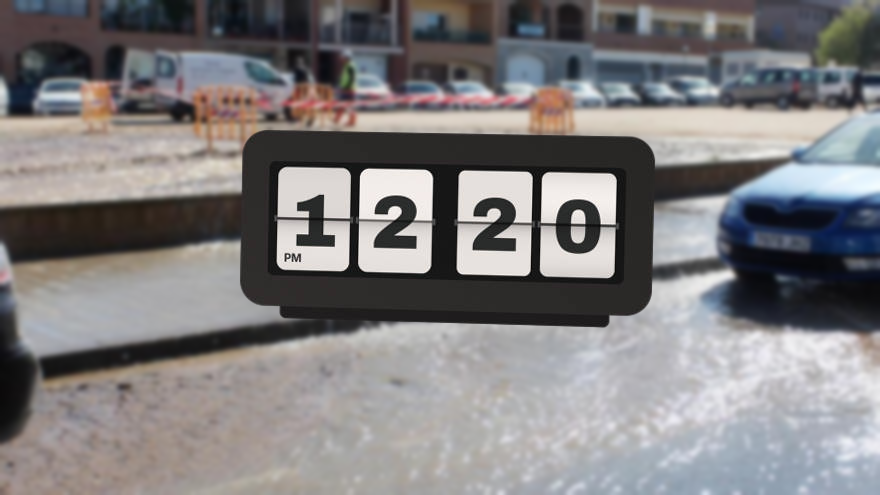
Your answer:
**12:20**
